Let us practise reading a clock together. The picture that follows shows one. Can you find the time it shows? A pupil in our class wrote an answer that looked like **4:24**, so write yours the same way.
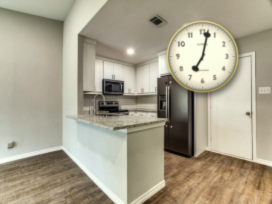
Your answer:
**7:02**
